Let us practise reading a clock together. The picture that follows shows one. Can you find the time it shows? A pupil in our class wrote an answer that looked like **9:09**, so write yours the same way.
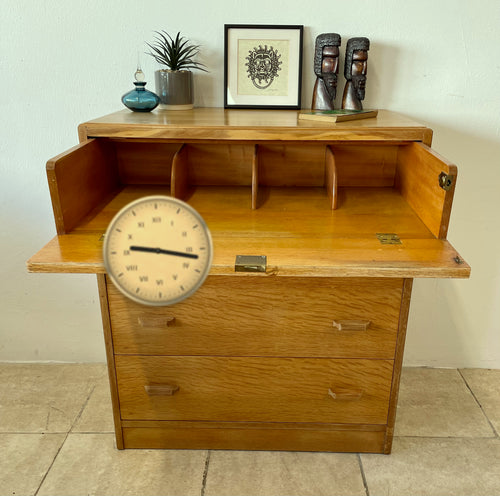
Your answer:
**9:17**
